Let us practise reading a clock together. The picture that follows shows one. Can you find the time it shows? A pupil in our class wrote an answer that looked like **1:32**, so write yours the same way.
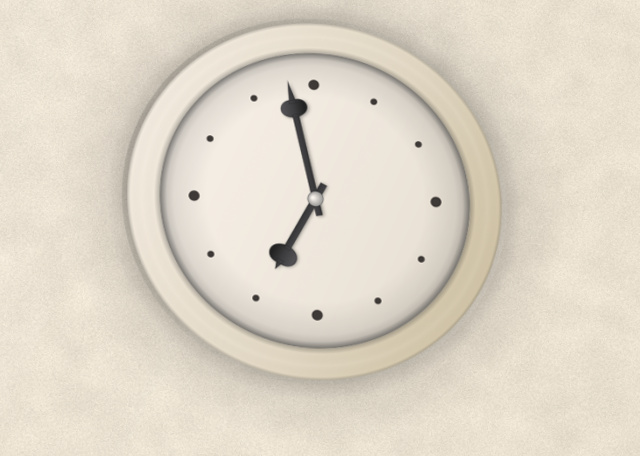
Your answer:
**6:58**
